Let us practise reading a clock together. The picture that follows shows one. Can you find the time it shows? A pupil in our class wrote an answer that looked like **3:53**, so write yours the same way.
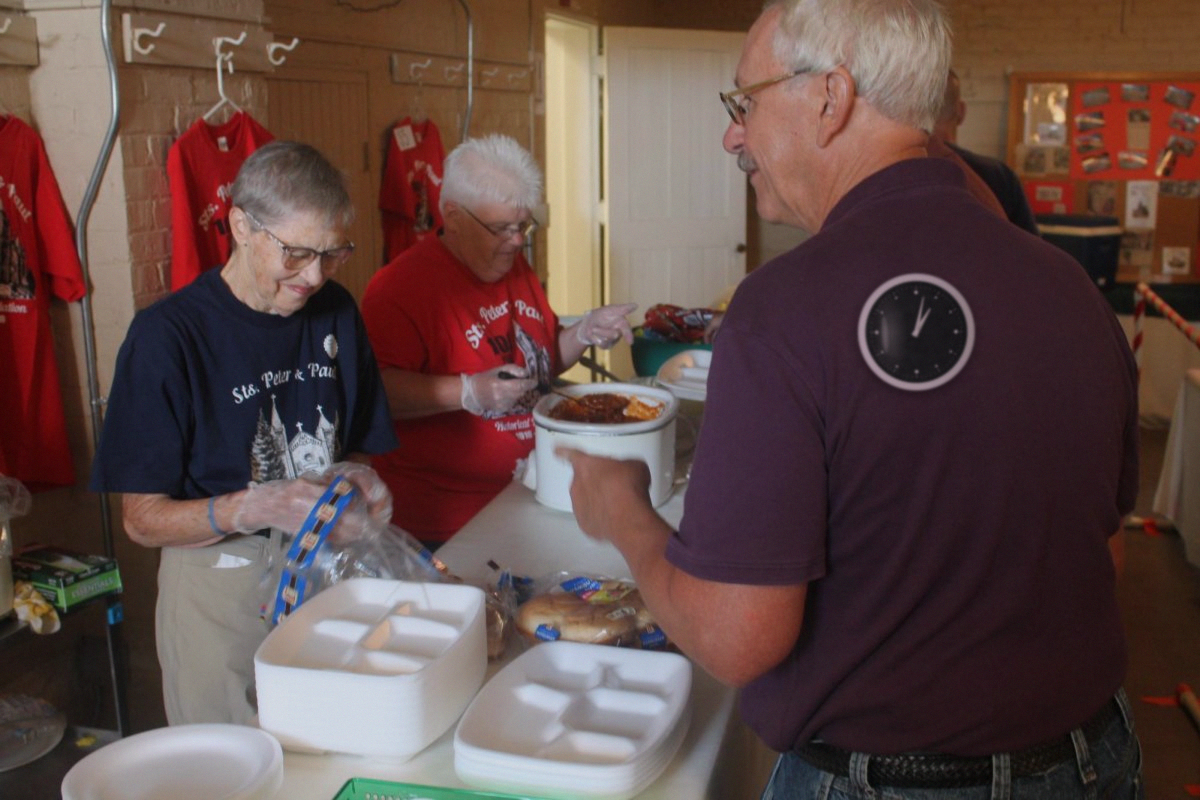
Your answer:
**1:02**
